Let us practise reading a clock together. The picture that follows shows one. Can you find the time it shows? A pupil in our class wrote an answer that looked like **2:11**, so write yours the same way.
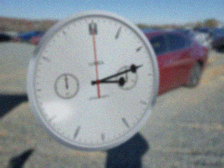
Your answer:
**3:13**
